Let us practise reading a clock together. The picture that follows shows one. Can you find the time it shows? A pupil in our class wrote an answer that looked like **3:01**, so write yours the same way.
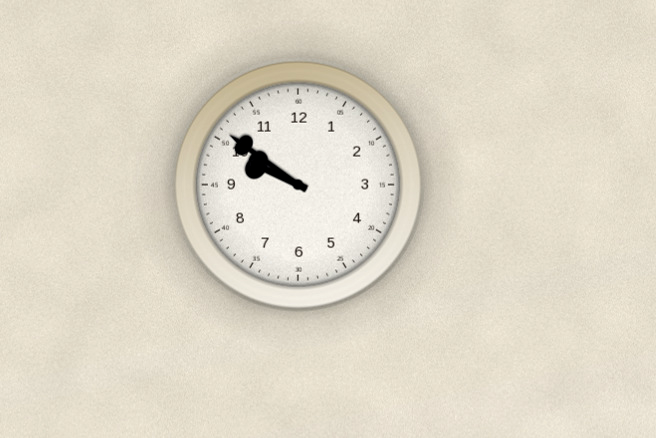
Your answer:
**9:51**
